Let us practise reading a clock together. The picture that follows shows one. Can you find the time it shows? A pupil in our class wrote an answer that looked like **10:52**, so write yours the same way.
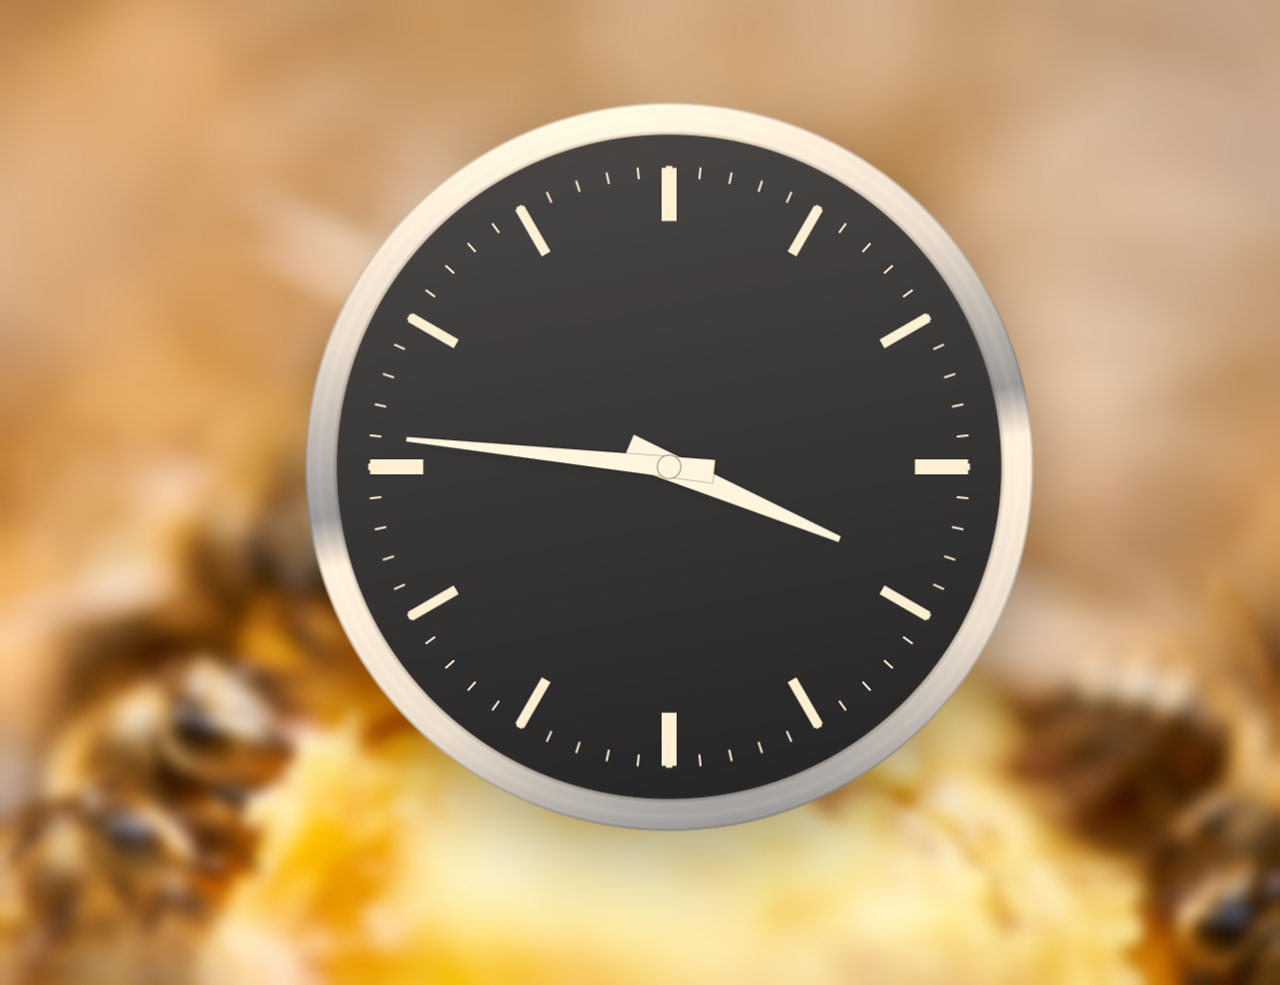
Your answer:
**3:46**
